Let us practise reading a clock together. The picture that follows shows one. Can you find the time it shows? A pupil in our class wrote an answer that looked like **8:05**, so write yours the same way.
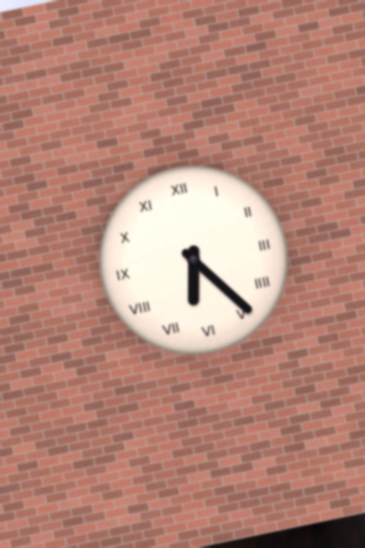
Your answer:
**6:24**
